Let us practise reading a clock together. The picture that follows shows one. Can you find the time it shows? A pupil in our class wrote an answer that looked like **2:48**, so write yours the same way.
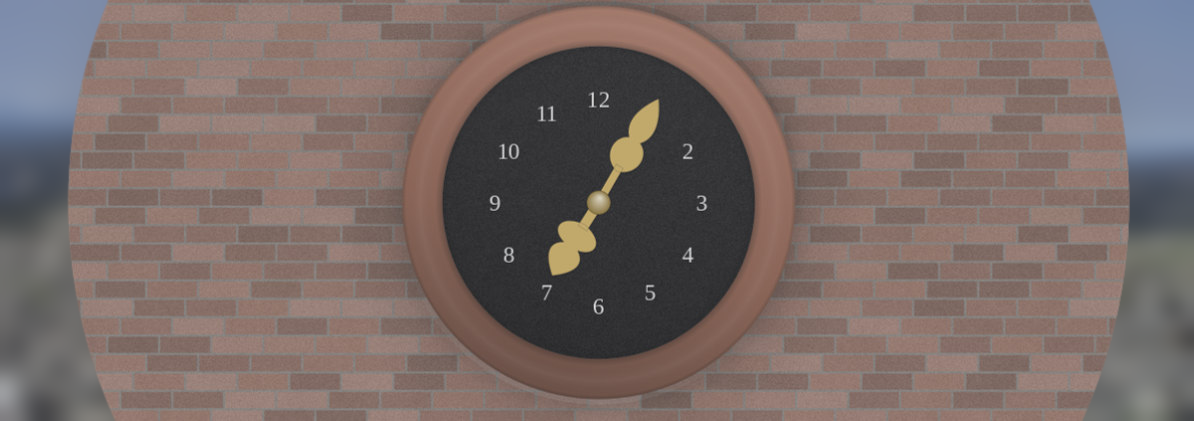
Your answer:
**7:05**
